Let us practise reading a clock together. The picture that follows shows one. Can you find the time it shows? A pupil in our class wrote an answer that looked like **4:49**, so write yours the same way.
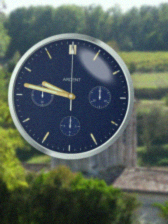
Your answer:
**9:47**
